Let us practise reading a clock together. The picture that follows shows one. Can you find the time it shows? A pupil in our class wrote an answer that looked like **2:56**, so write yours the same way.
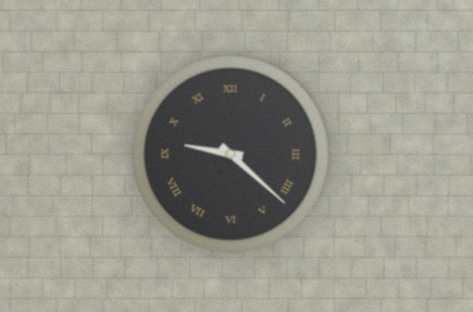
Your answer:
**9:22**
